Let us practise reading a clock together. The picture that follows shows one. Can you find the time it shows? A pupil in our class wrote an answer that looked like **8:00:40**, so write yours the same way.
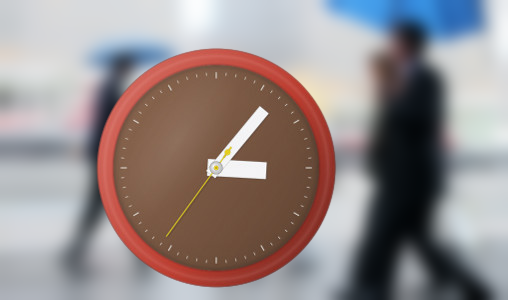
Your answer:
**3:06:36**
